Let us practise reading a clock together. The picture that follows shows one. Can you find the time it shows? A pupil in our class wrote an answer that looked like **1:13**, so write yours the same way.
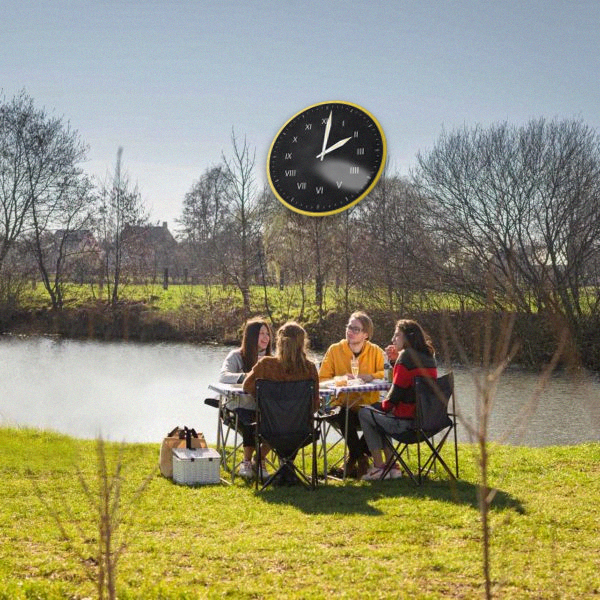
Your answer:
**2:01**
